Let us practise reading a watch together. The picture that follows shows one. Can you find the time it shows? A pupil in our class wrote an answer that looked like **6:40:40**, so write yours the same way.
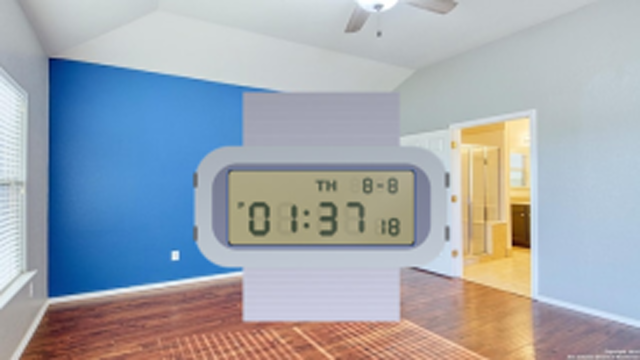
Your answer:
**1:37:18**
